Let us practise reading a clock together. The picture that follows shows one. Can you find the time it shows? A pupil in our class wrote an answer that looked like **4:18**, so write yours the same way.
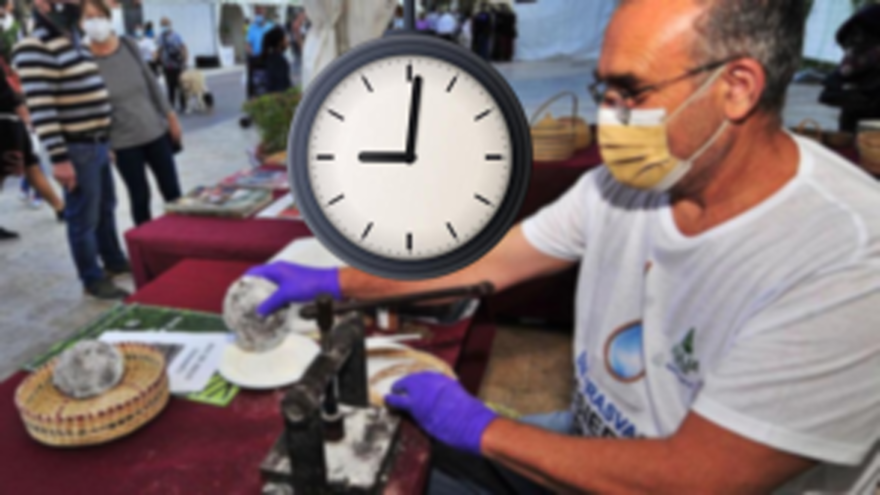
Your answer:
**9:01**
